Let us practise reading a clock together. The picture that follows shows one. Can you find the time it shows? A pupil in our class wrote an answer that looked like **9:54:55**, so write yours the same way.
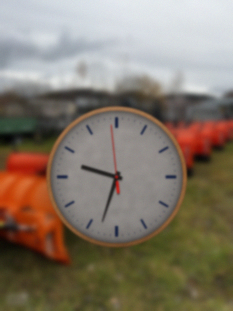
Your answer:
**9:32:59**
